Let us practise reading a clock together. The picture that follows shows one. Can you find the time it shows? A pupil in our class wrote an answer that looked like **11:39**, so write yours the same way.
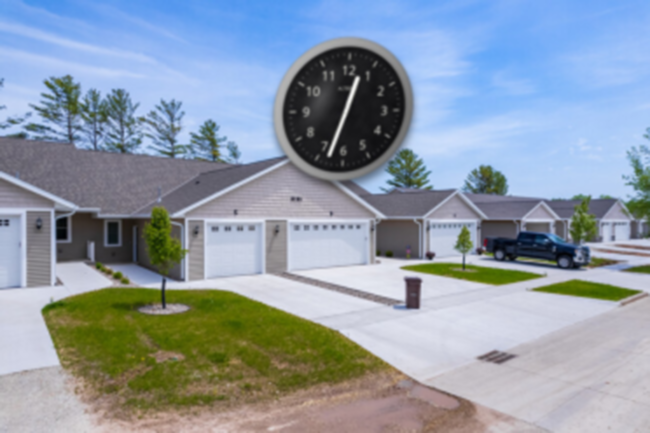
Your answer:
**12:33**
